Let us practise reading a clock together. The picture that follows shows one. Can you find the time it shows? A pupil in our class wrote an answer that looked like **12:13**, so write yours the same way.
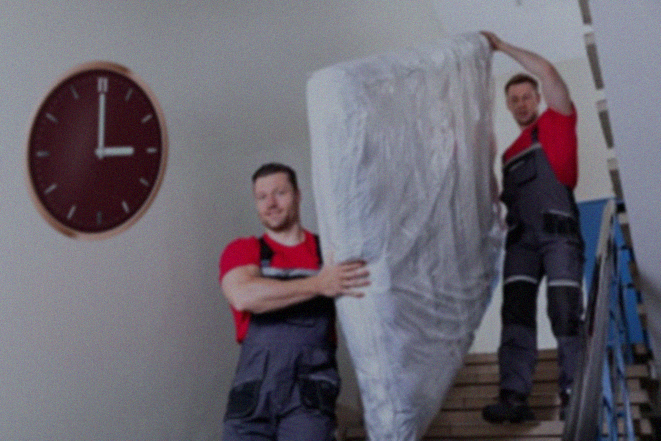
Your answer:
**3:00**
